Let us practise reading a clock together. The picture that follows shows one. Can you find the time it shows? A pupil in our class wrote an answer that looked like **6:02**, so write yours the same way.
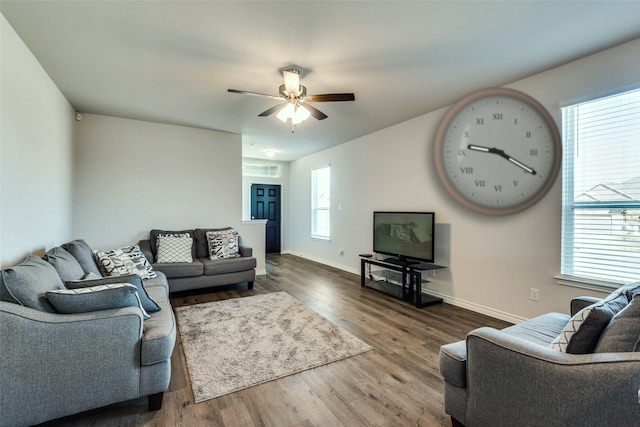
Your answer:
**9:20**
